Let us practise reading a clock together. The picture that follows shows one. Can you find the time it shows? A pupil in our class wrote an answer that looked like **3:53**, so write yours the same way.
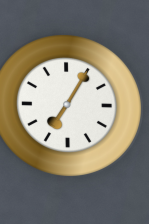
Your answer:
**7:05**
